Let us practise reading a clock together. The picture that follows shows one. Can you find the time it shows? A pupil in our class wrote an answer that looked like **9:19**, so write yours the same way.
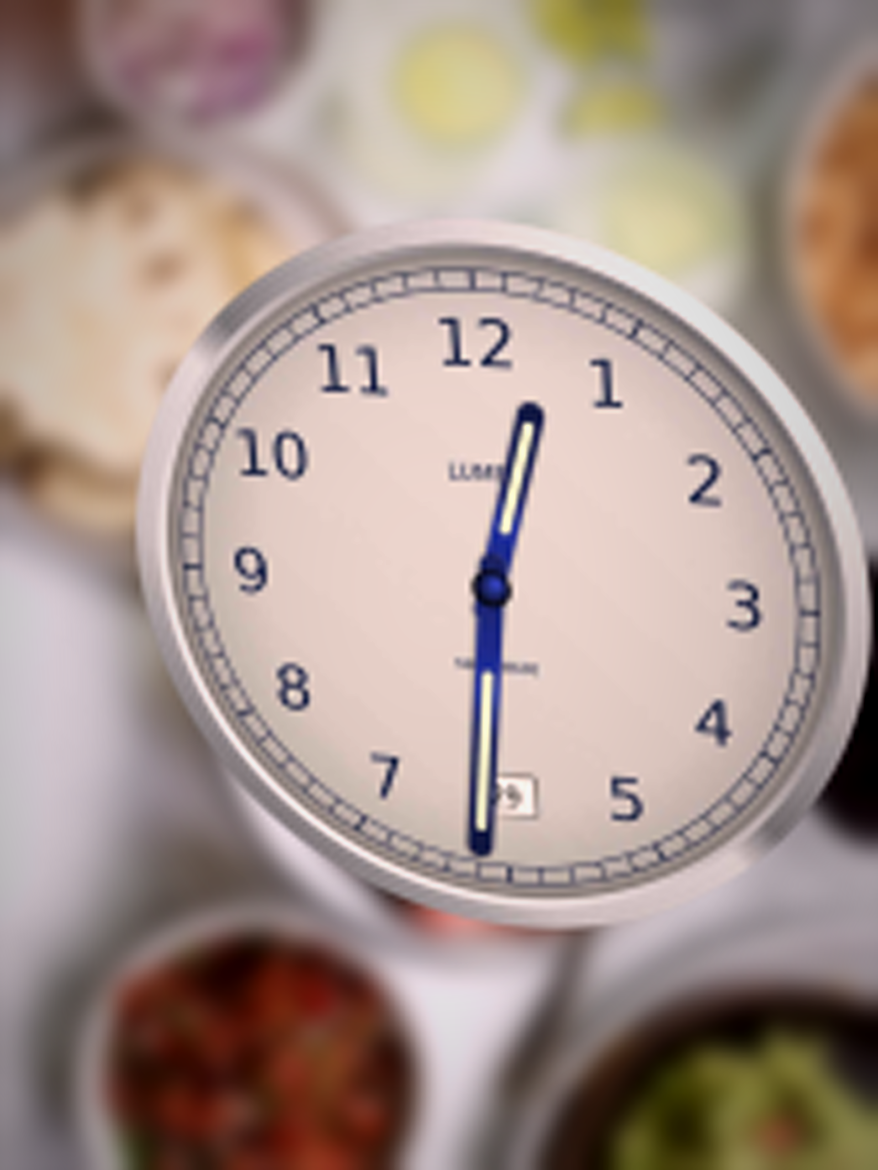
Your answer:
**12:31**
